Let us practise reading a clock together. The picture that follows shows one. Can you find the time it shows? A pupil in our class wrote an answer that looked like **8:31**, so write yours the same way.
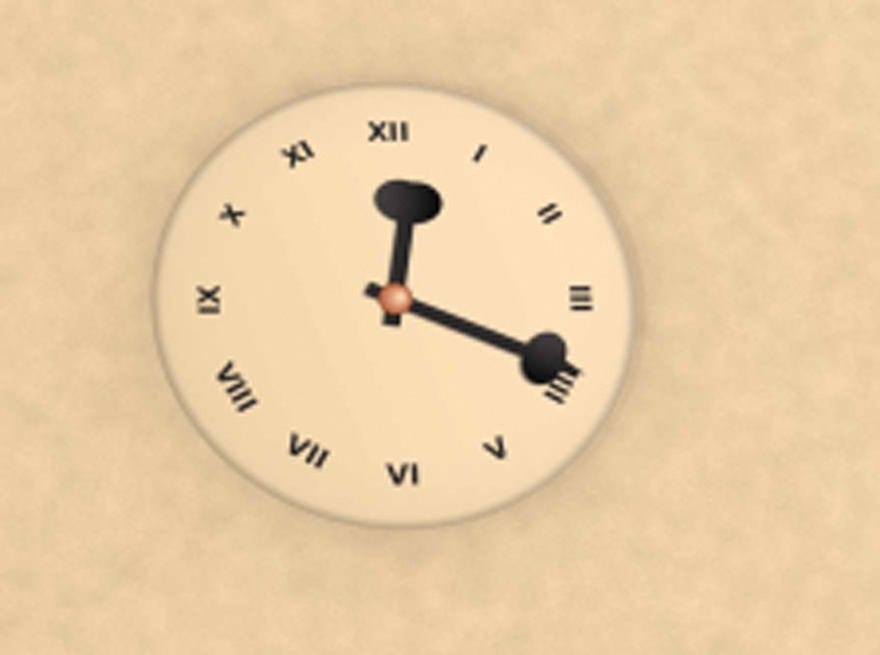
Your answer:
**12:19**
